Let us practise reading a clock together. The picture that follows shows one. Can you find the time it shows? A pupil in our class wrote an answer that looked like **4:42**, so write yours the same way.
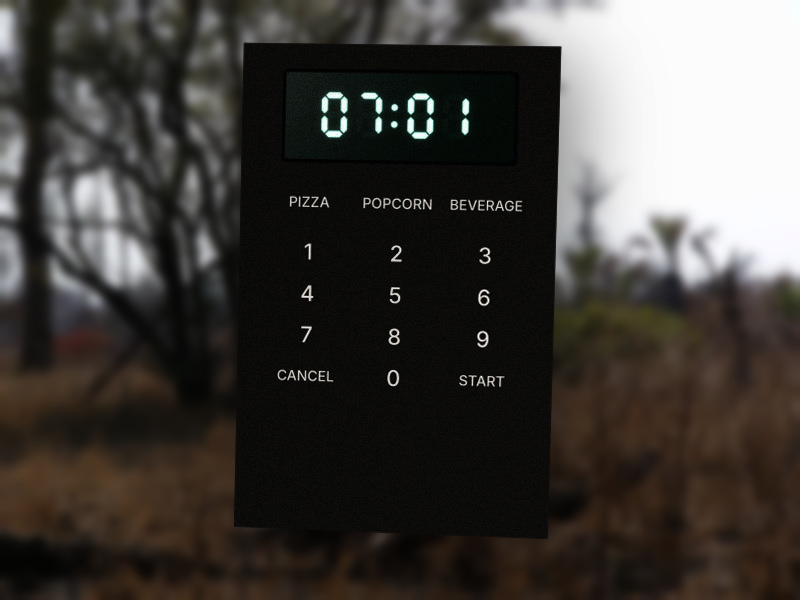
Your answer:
**7:01**
